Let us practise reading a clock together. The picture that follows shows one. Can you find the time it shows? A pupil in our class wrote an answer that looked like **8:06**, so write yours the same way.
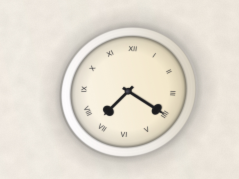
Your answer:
**7:20**
